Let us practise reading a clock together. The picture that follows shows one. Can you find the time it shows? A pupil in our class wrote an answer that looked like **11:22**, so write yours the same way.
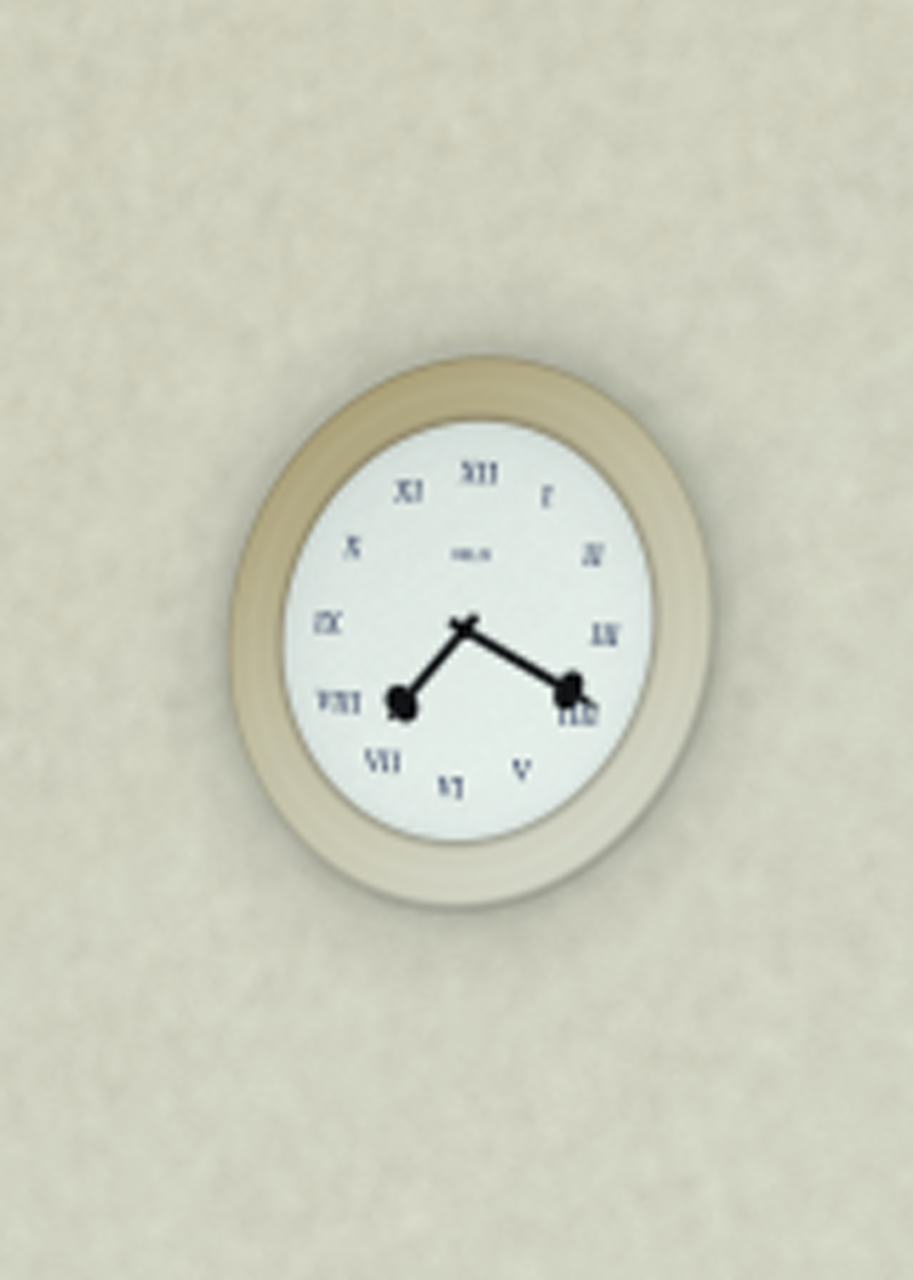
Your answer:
**7:19**
